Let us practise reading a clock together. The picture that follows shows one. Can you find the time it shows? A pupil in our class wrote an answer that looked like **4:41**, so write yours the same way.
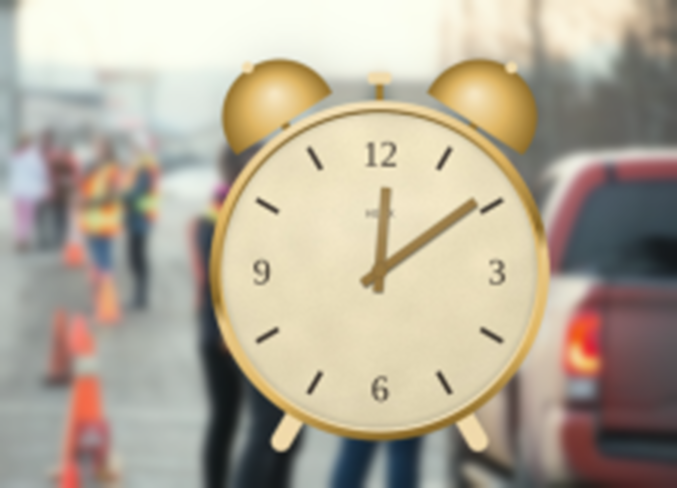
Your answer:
**12:09**
